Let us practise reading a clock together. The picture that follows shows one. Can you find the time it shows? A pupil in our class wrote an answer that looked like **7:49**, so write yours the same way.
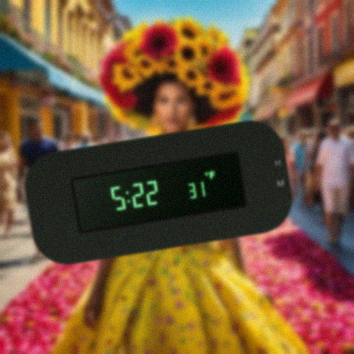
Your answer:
**5:22**
